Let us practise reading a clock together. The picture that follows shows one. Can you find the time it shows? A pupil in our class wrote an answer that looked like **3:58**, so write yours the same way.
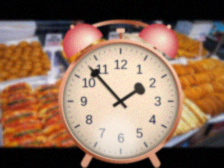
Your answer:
**1:53**
